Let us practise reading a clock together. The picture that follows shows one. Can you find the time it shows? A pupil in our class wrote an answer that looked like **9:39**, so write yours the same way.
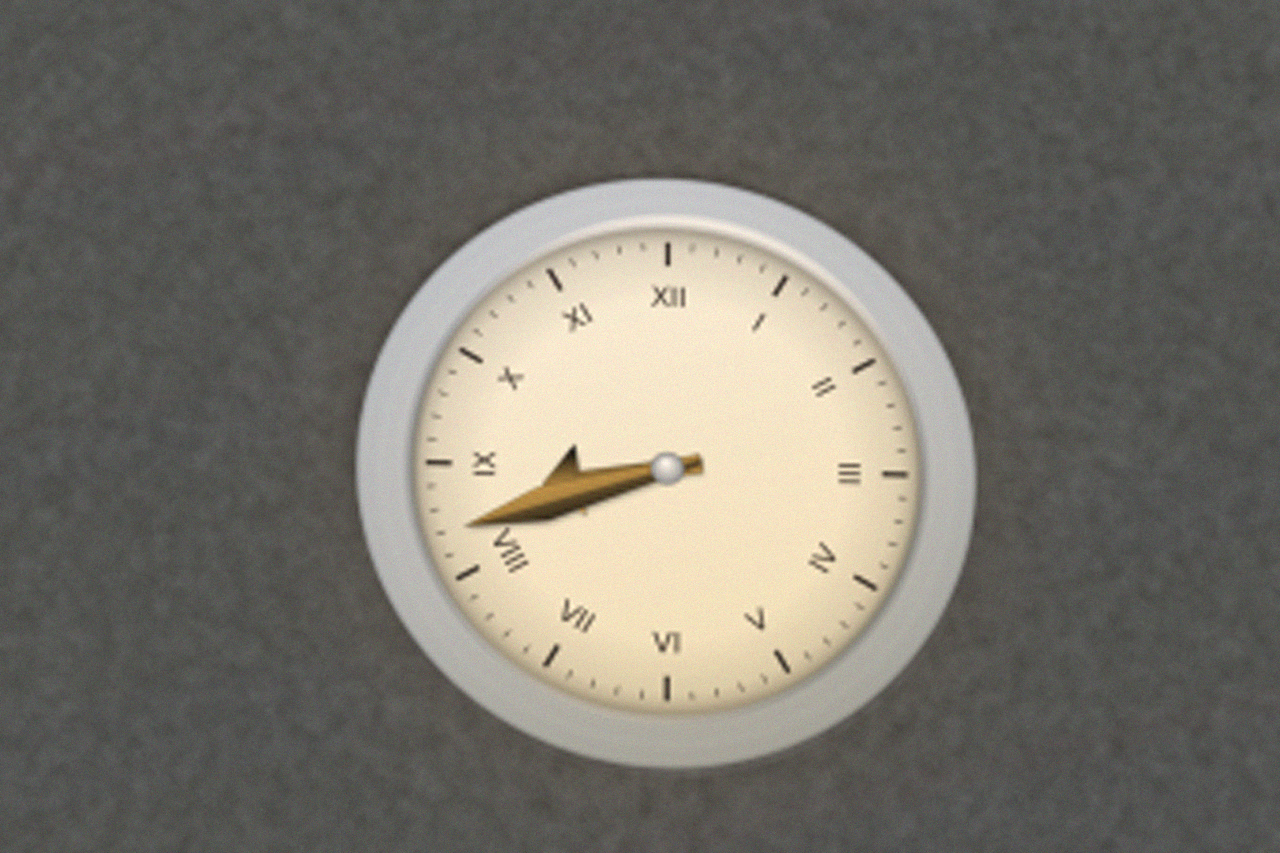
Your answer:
**8:42**
